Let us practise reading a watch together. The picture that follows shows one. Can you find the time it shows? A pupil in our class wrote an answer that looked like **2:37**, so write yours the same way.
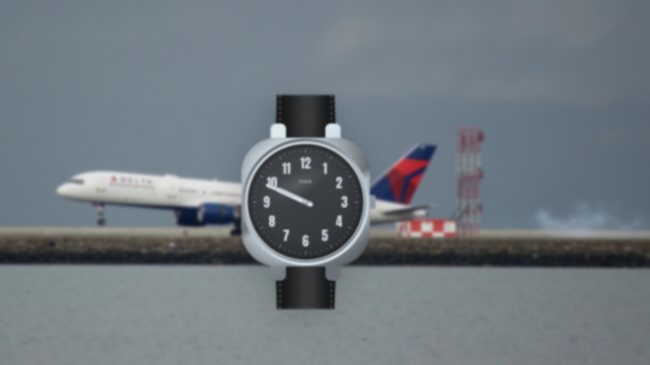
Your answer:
**9:49**
